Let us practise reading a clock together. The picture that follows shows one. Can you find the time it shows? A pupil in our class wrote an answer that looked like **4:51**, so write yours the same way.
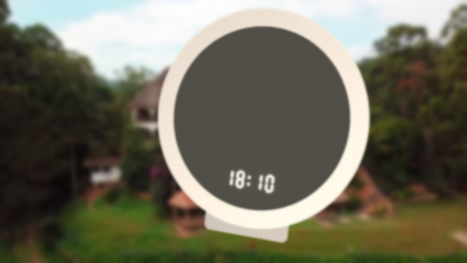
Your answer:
**18:10**
